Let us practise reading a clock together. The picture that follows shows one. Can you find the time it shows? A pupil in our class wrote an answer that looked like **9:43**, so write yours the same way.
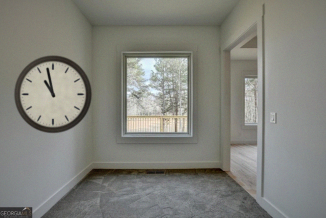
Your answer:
**10:58**
